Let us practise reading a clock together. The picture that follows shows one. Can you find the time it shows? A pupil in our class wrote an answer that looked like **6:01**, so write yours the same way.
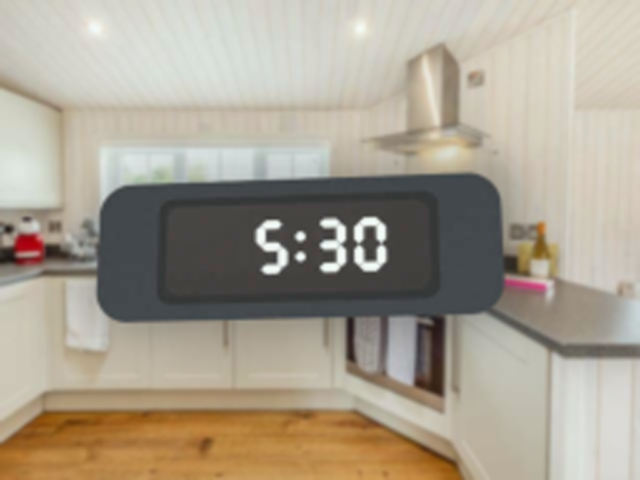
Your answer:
**5:30**
